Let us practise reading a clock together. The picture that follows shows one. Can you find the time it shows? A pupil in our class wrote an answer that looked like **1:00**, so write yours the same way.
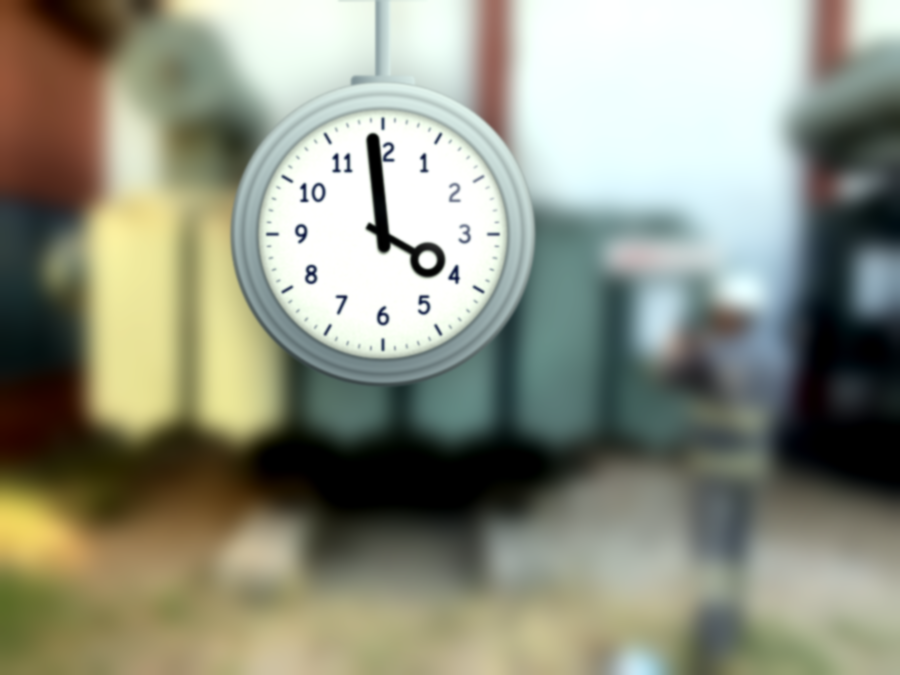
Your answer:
**3:59**
